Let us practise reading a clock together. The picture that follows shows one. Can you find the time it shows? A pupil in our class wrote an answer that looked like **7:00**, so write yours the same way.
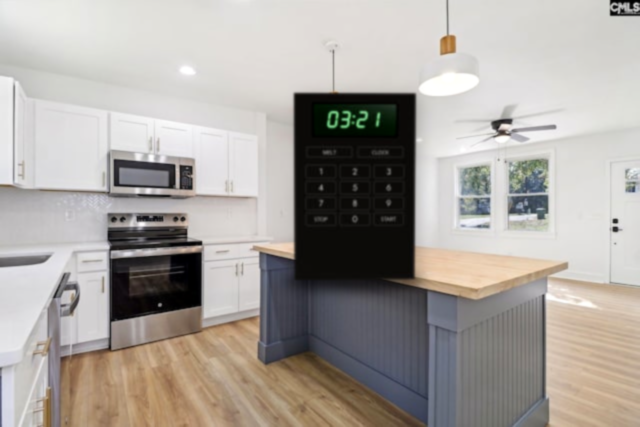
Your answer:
**3:21**
